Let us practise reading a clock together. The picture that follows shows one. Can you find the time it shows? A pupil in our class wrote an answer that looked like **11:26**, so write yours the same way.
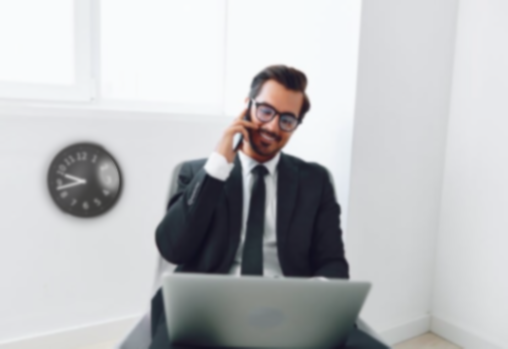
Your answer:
**9:43**
